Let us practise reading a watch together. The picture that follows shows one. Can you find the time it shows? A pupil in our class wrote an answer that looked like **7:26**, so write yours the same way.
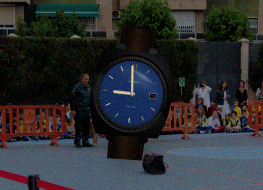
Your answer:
**8:59**
